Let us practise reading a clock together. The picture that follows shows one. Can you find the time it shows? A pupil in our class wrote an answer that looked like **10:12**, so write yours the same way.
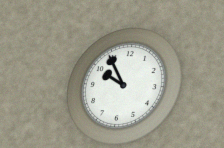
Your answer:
**9:54**
